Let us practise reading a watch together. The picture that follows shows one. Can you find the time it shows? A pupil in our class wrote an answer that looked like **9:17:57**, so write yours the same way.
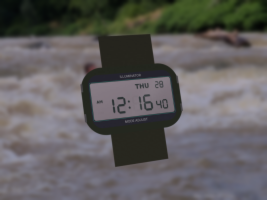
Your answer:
**12:16:40**
